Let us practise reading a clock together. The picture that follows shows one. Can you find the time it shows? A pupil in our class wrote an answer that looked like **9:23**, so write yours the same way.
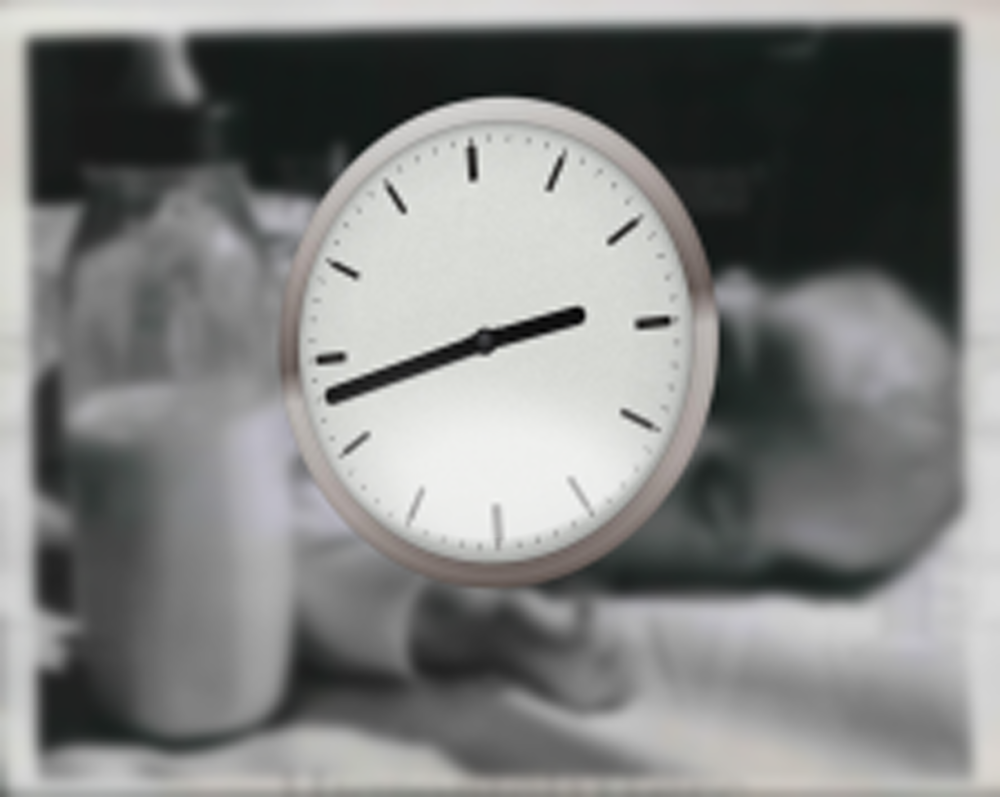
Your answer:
**2:43**
